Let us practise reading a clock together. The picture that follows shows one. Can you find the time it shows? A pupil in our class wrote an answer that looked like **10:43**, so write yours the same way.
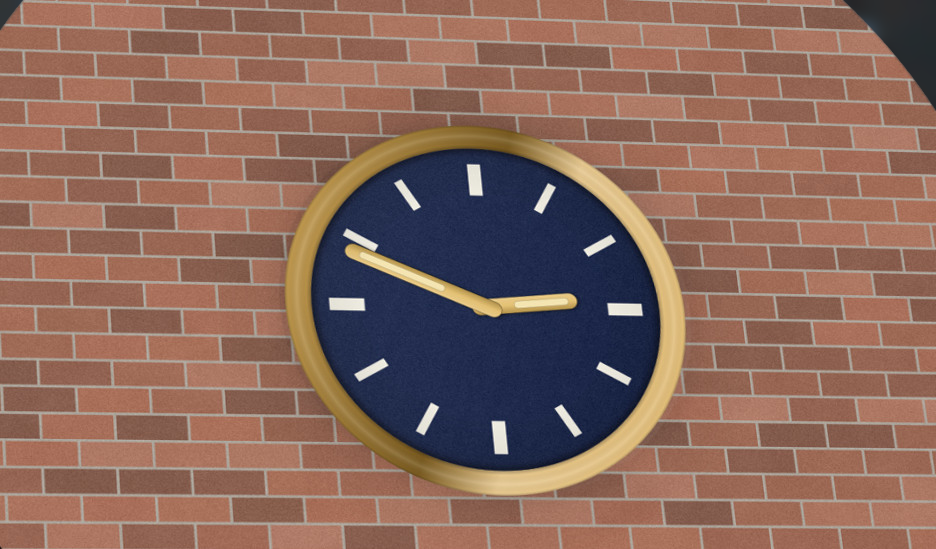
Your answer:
**2:49**
